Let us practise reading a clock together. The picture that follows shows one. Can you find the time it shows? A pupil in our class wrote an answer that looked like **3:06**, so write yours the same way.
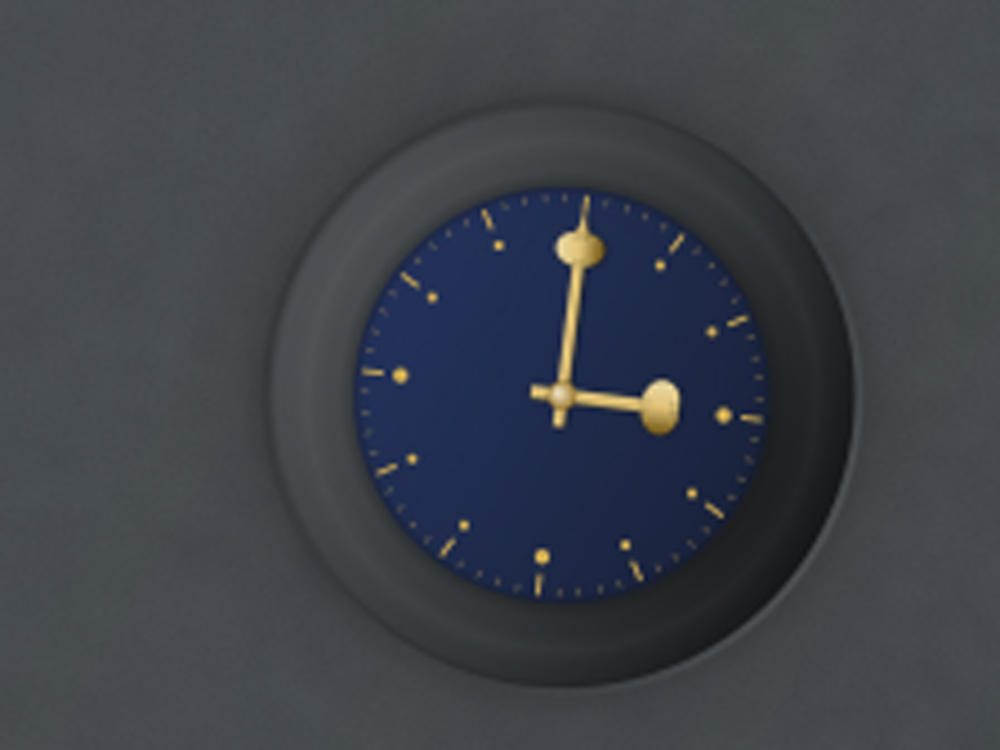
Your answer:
**3:00**
